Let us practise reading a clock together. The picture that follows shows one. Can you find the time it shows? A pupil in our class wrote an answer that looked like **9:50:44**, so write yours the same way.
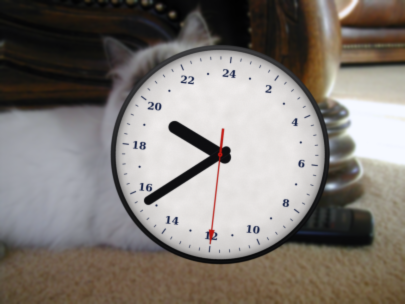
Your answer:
**19:38:30**
